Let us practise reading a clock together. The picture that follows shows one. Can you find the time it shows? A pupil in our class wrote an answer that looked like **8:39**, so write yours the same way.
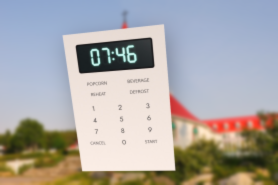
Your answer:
**7:46**
